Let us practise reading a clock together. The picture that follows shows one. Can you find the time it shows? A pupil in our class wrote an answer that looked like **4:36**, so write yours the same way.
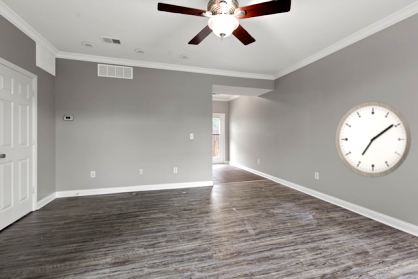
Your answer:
**7:09**
